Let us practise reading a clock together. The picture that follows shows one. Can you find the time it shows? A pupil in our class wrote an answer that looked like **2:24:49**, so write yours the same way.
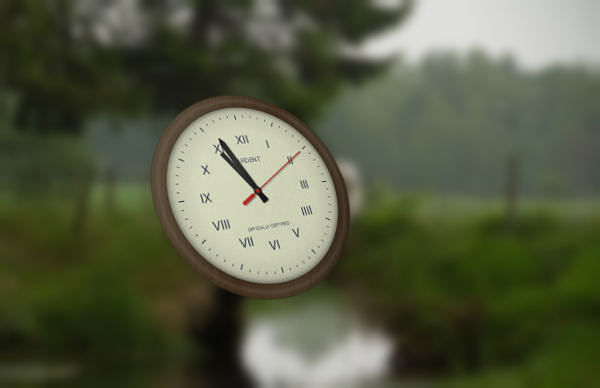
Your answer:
**10:56:10**
